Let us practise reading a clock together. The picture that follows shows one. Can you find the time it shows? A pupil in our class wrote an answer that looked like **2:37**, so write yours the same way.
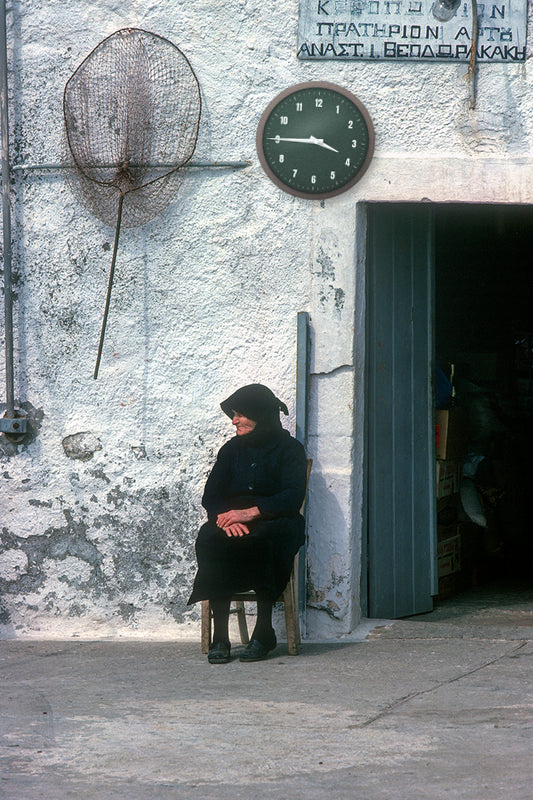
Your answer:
**3:45**
